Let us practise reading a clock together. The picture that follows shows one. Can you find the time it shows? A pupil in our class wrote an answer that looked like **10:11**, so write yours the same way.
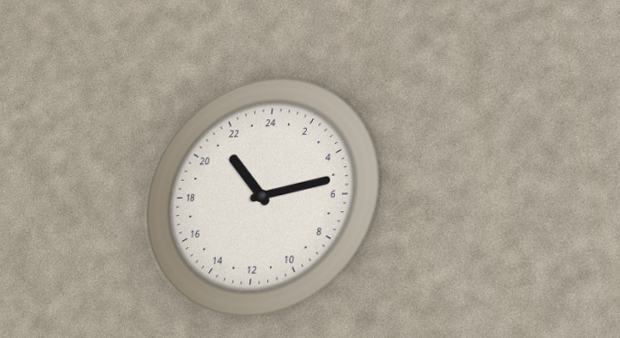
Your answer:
**21:13**
